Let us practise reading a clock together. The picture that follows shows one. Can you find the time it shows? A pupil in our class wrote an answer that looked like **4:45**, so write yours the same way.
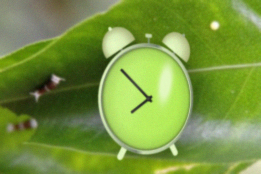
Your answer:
**7:52**
